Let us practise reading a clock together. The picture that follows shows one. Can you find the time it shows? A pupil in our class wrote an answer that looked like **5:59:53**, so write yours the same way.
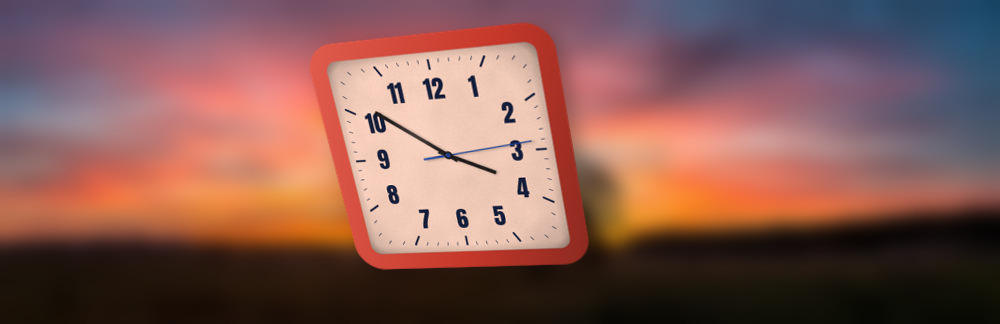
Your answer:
**3:51:14**
